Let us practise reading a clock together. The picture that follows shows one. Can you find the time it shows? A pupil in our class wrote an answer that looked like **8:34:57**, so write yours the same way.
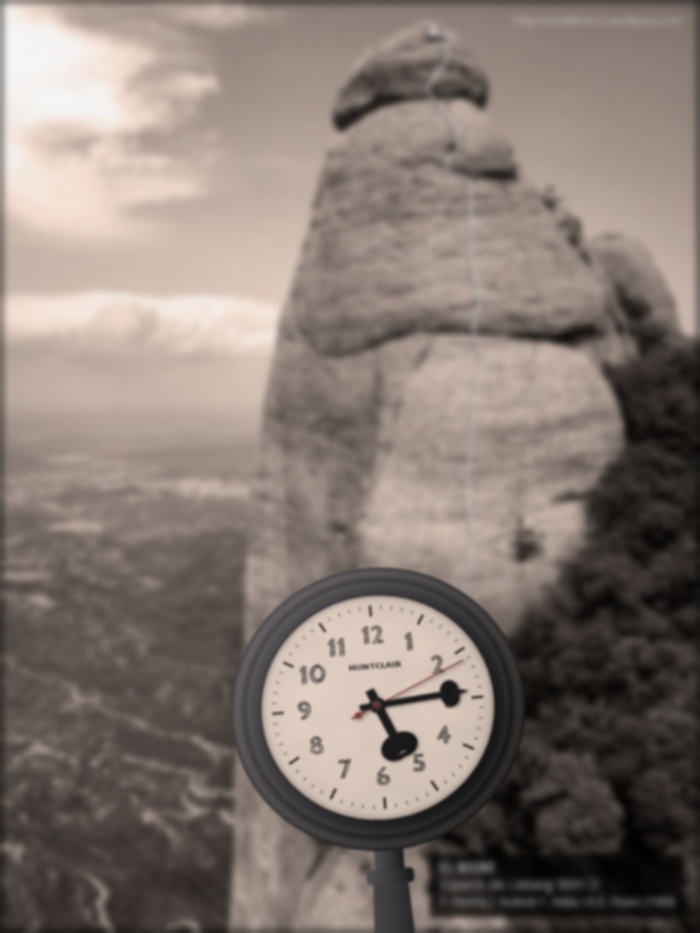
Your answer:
**5:14:11**
